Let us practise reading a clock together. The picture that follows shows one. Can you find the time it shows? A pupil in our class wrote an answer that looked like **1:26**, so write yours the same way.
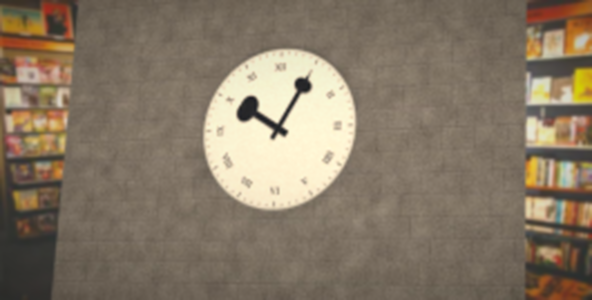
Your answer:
**10:05**
